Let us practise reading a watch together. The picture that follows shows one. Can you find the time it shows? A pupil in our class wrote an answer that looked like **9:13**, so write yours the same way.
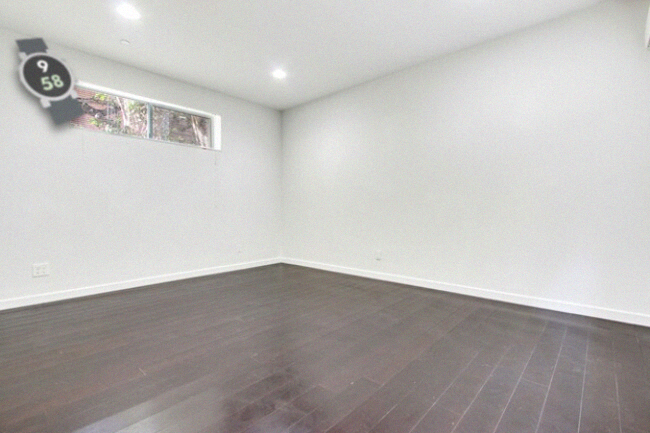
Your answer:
**9:58**
